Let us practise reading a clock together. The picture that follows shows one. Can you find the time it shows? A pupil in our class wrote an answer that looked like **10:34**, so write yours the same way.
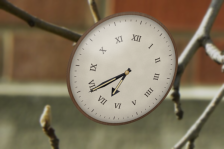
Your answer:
**6:39**
